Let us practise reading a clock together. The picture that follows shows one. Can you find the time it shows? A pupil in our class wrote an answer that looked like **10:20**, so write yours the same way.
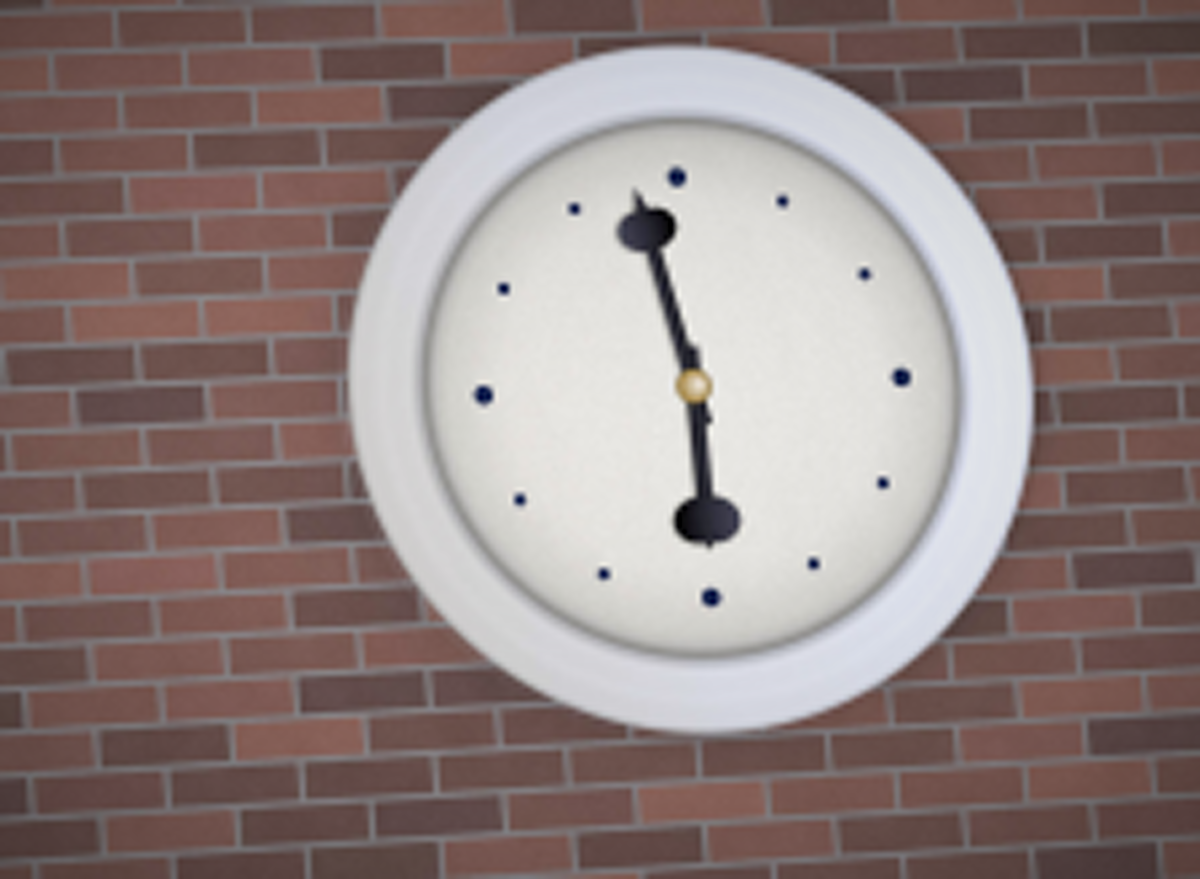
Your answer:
**5:58**
